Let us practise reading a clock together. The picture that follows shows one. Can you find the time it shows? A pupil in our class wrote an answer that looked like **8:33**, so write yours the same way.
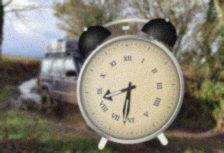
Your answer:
**8:32**
